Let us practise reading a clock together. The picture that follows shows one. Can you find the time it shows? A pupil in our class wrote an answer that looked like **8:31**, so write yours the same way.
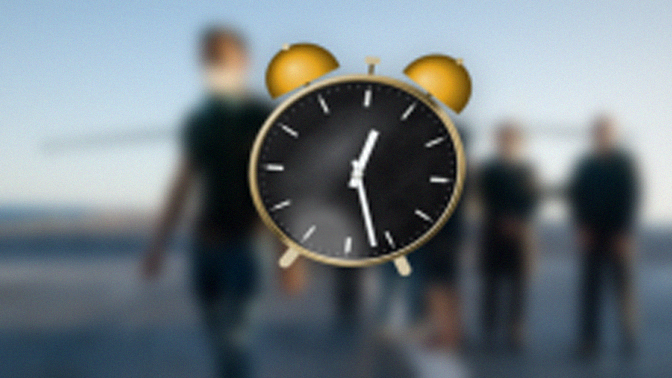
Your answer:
**12:27**
